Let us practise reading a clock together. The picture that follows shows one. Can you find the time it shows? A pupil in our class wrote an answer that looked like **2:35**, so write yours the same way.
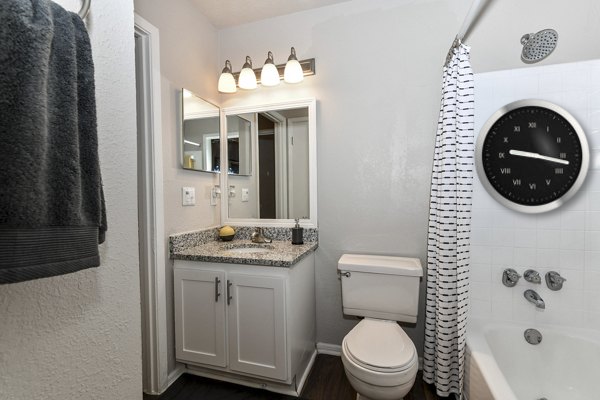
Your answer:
**9:17**
